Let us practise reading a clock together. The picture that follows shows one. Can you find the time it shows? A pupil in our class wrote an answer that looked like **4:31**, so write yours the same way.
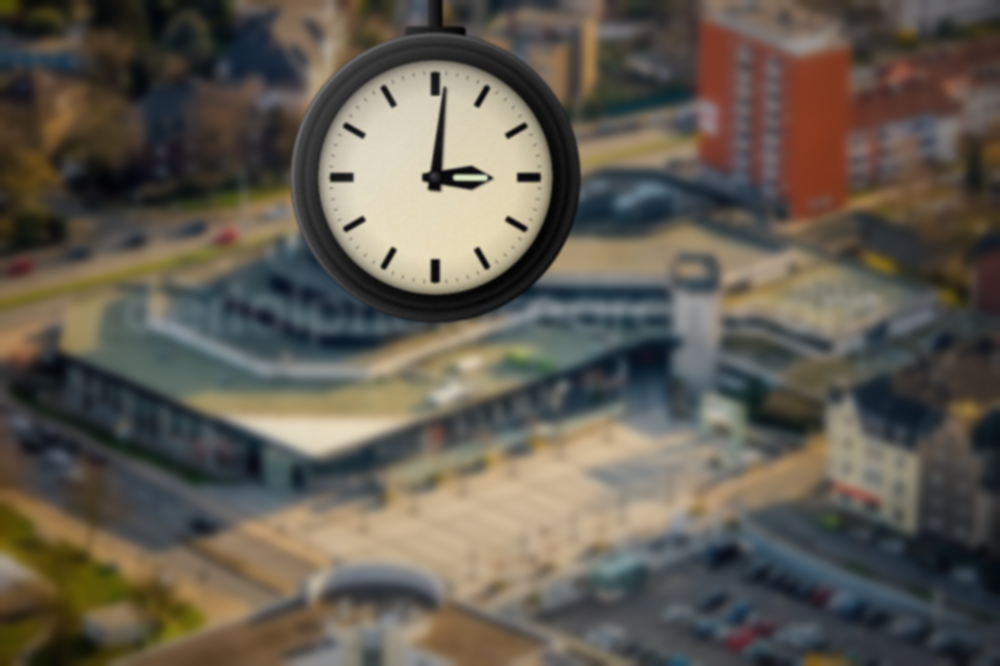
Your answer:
**3:01**
